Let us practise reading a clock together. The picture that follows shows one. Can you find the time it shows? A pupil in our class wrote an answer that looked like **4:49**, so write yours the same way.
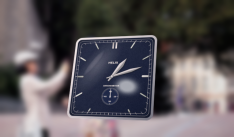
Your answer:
**1:12**
